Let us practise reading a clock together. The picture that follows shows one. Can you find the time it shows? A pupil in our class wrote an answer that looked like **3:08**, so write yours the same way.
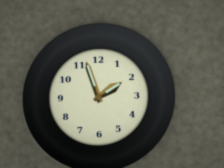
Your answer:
**1:57**
